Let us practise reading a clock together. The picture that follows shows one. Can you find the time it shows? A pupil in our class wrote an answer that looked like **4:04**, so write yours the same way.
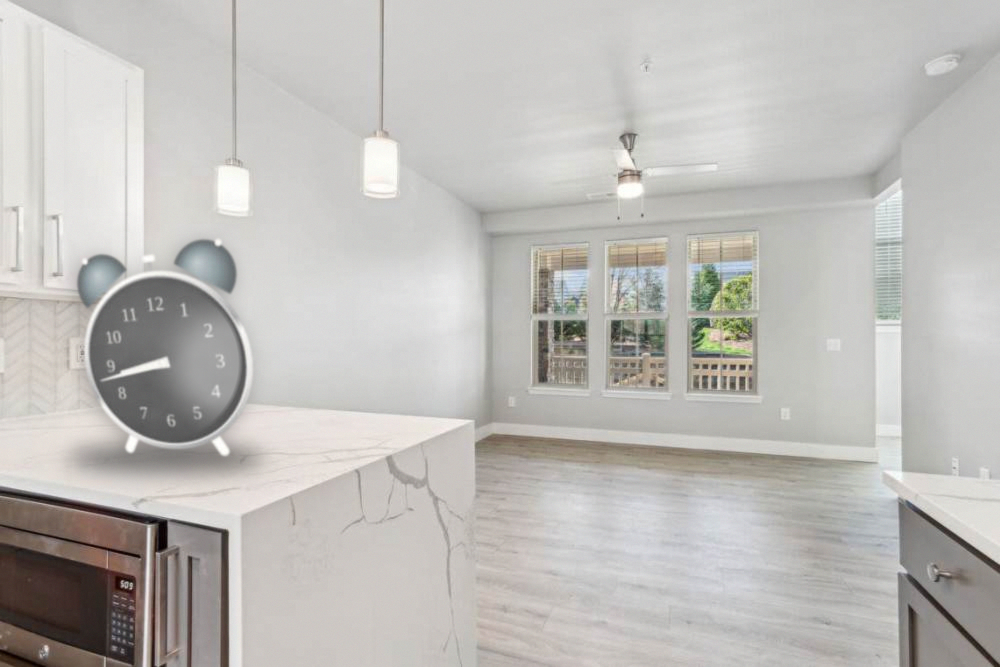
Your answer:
**8:43**
